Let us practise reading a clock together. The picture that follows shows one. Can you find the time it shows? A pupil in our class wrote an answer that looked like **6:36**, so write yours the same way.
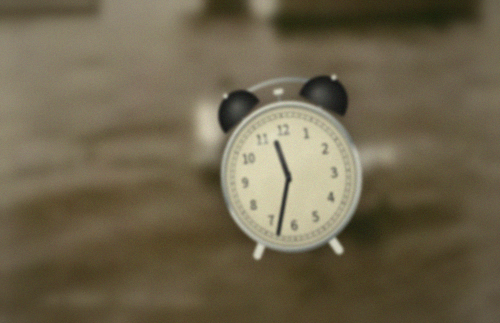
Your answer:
**11:33**
